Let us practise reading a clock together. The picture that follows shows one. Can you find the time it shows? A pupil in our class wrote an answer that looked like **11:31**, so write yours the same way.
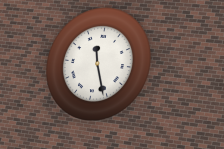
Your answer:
**11:26**
